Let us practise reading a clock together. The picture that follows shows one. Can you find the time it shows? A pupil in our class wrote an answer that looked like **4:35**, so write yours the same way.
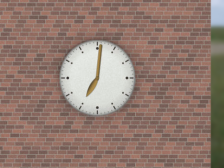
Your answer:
**7:01**
